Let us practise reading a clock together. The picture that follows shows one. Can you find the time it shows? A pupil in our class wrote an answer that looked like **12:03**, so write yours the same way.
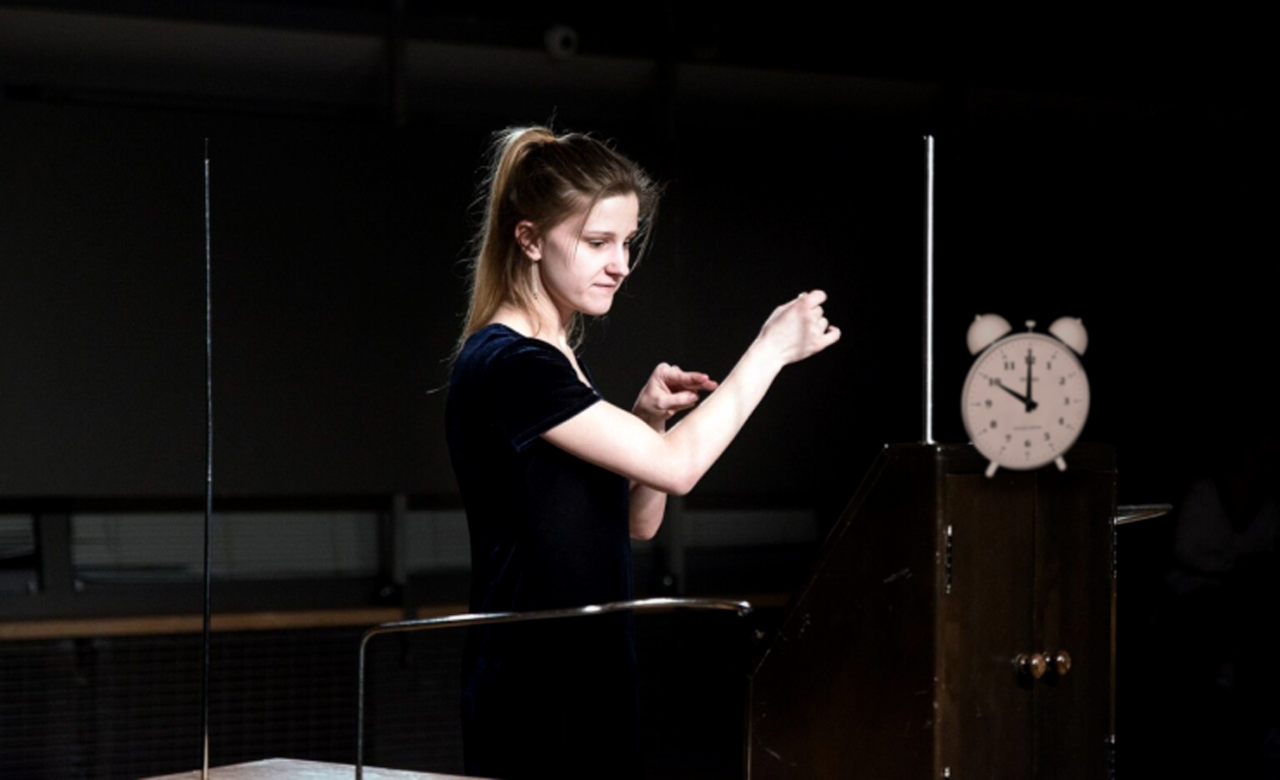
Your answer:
**10:00**
